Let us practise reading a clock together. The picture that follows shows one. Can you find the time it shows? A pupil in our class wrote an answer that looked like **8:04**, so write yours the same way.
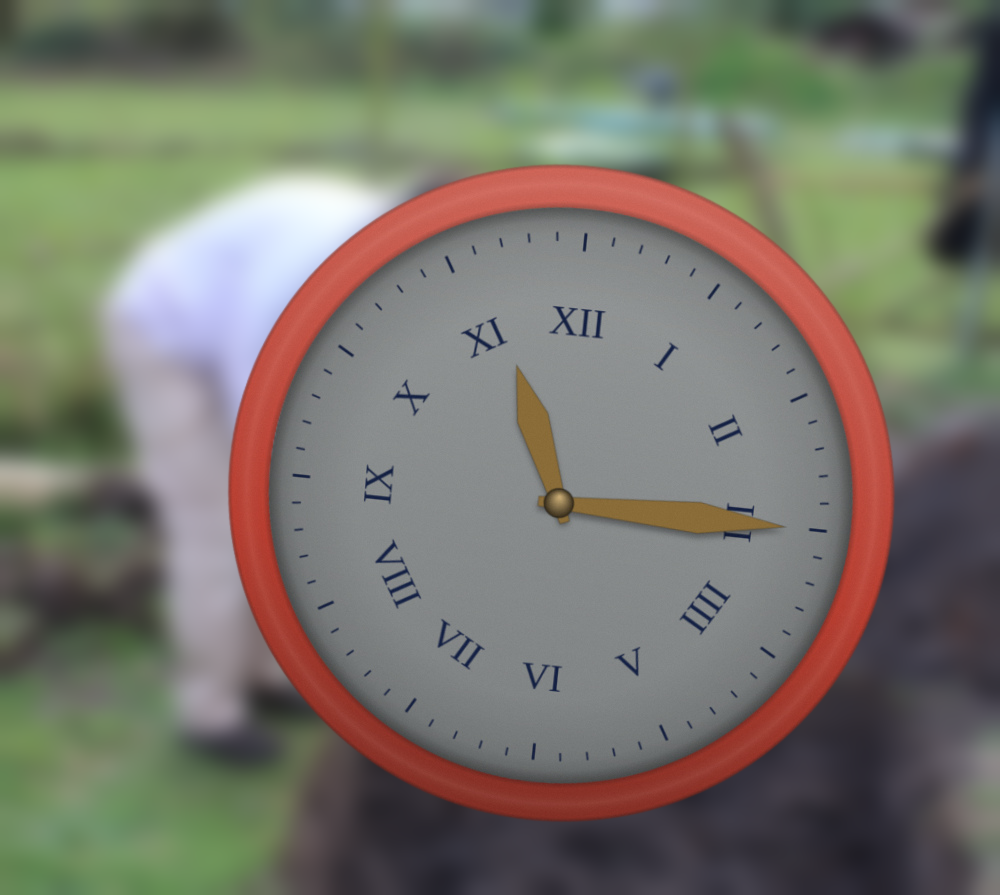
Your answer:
**11:15**
